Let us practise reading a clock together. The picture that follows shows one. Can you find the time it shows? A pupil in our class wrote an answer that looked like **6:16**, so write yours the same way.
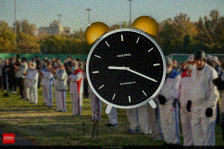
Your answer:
**9:20**
